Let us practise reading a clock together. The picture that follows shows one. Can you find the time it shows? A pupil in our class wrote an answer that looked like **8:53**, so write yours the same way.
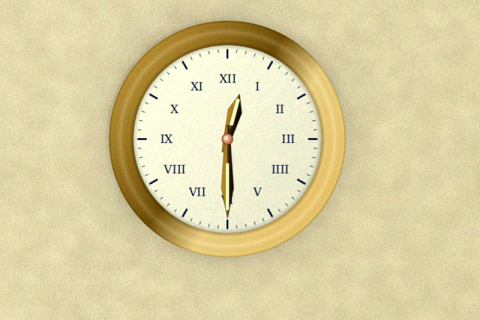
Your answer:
**12:30**
